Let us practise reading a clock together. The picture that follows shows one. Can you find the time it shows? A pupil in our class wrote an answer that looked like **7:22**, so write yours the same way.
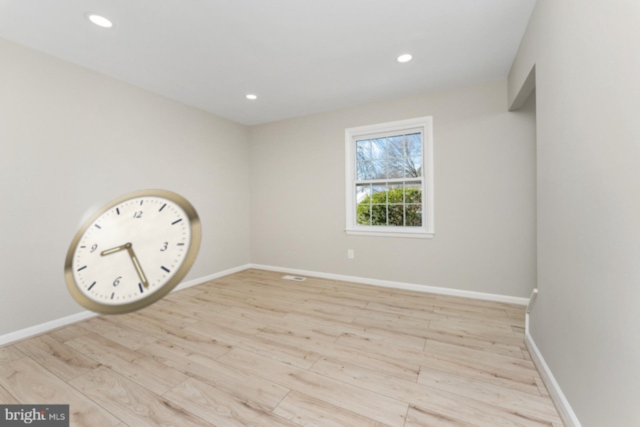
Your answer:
**8:24**
